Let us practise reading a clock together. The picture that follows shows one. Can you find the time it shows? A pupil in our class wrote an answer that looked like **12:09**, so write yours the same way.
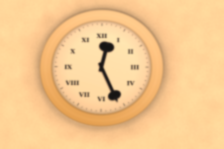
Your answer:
**12:26**
